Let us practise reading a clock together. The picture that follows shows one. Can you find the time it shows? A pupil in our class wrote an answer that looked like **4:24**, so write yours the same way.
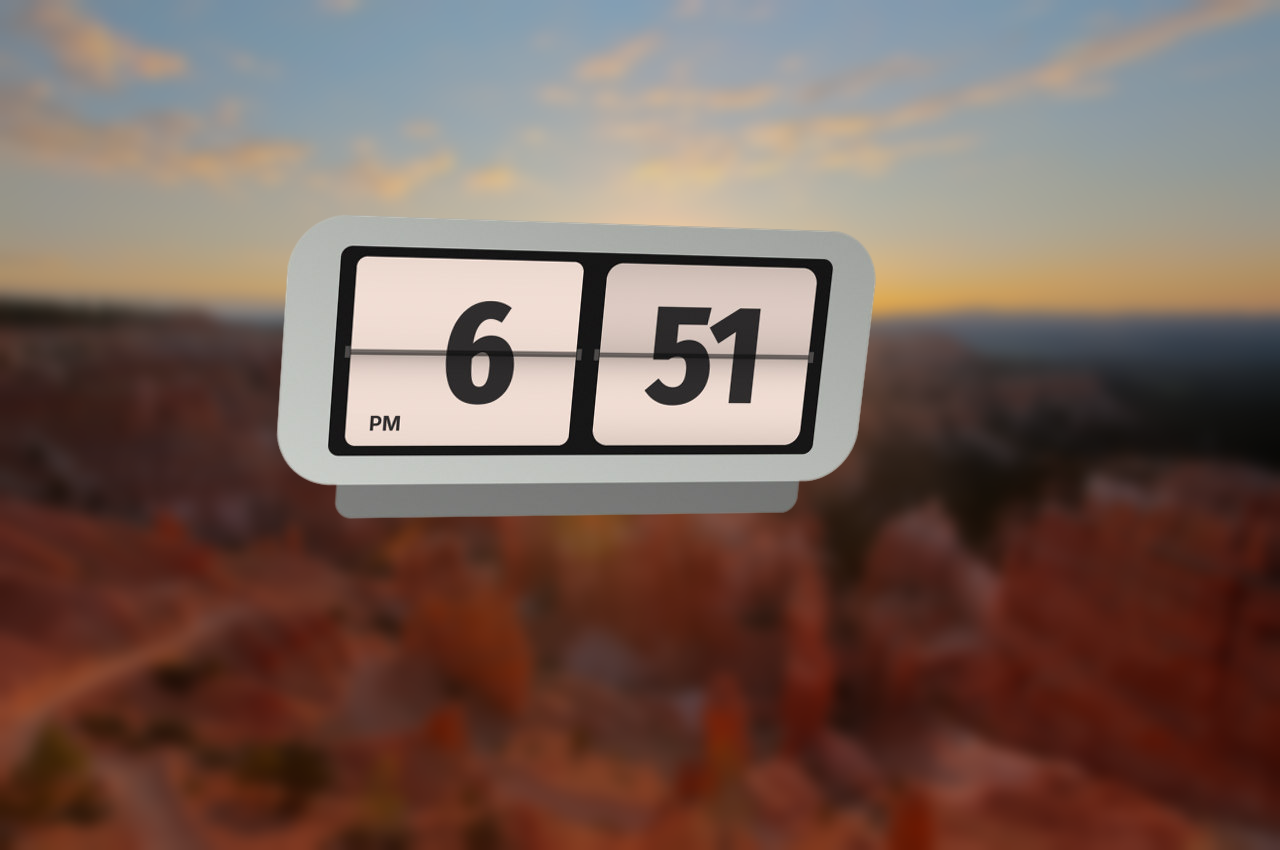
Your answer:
**6:51**
